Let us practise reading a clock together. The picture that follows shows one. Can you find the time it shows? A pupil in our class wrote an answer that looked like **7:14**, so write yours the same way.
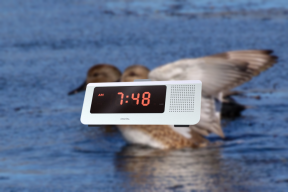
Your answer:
**7:48**
